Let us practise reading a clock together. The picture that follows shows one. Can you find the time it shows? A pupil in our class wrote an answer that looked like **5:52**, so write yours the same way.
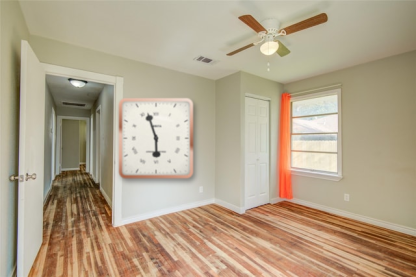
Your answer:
**5:57**
